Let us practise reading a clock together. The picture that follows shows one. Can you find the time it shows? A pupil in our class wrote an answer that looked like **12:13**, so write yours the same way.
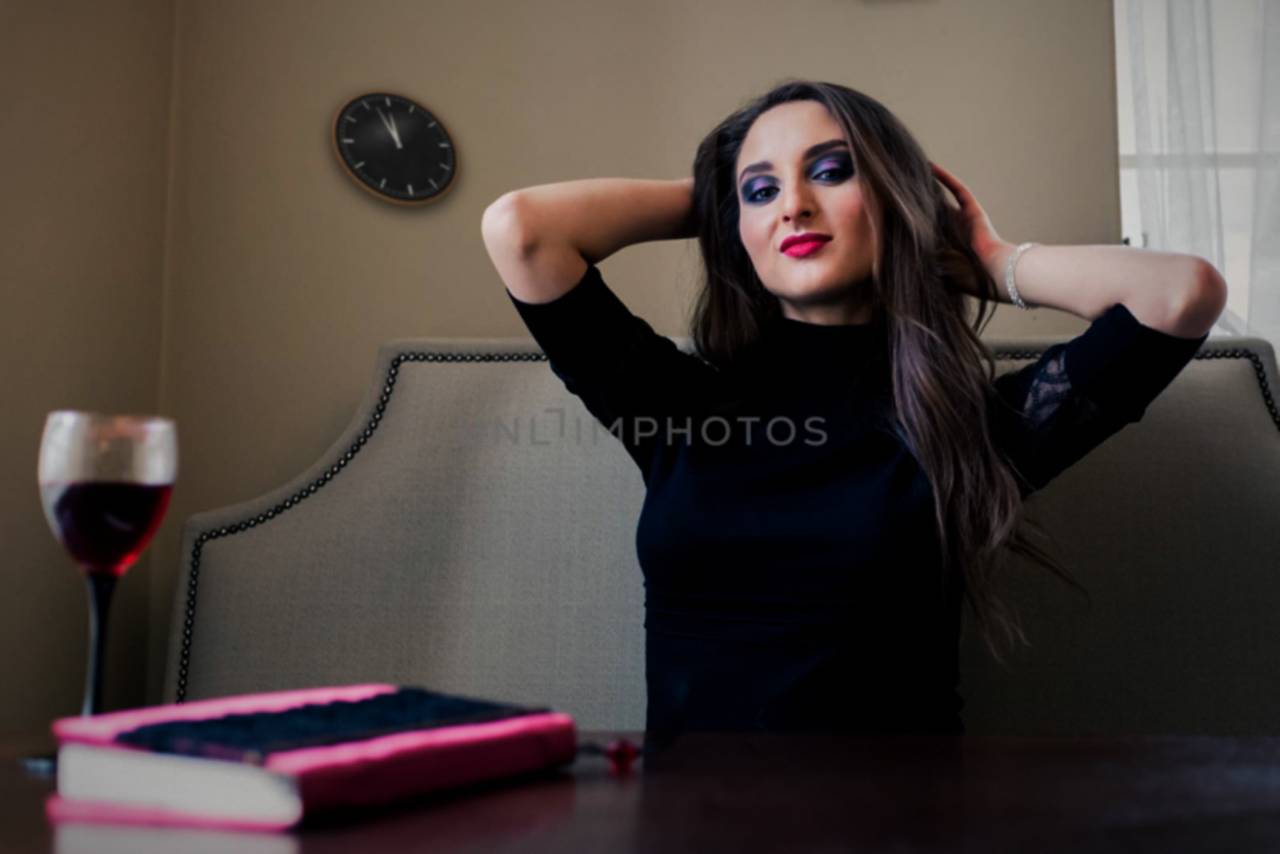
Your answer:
**11:57**
